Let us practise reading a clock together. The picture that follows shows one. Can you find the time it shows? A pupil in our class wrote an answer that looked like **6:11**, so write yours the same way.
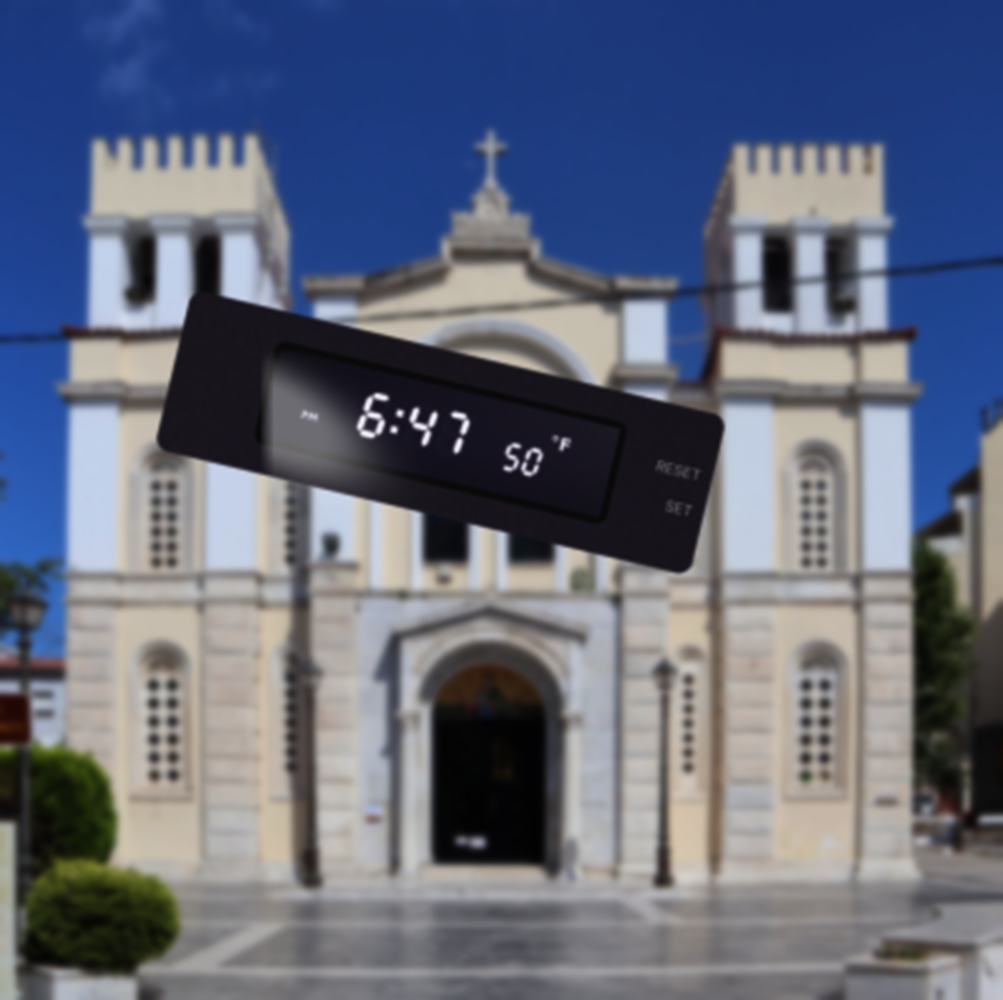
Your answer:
**6:47**
